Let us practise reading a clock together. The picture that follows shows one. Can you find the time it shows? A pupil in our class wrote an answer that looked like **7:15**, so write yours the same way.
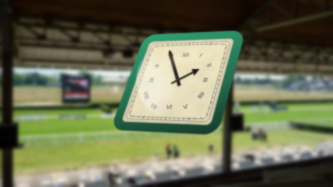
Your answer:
**1:55**
